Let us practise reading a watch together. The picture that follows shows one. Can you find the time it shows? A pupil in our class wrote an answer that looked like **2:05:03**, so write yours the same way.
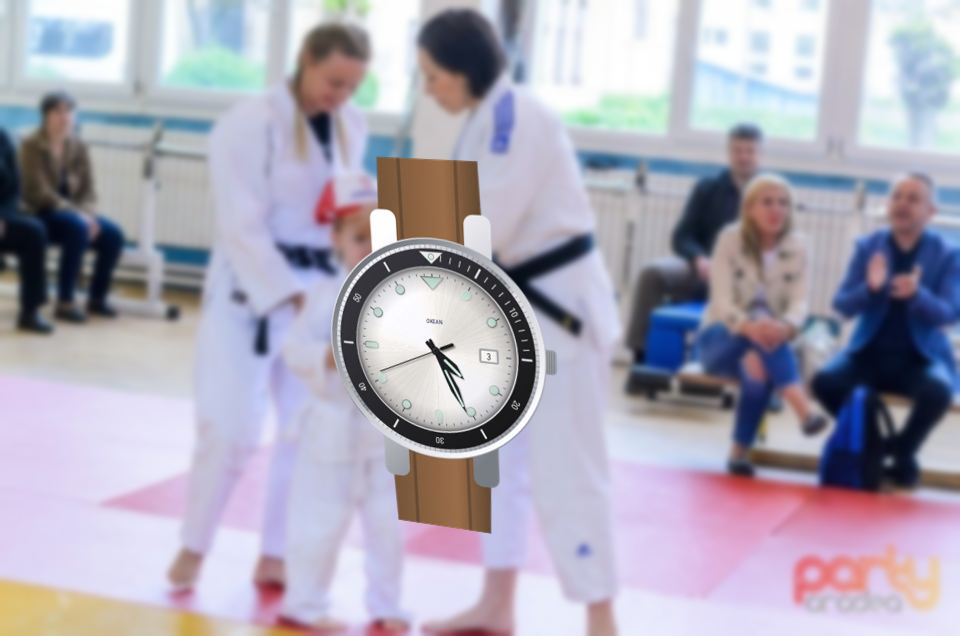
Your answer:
**4:25:41**
